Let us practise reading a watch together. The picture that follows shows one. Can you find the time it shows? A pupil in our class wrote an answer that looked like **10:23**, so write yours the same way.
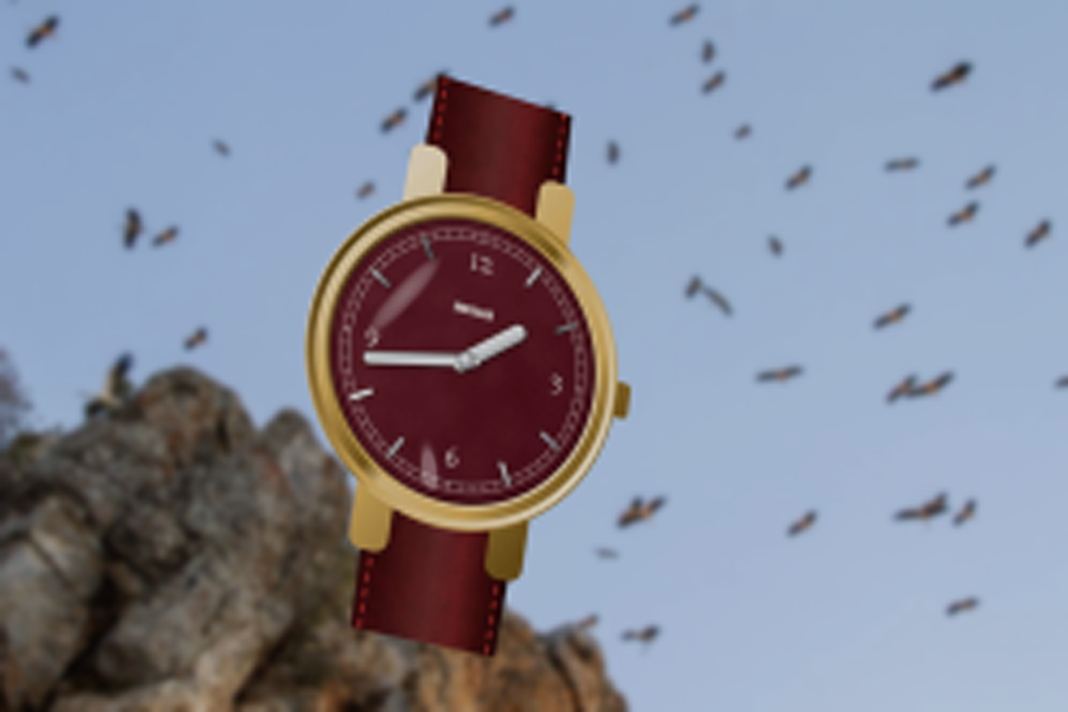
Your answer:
**1:43**
